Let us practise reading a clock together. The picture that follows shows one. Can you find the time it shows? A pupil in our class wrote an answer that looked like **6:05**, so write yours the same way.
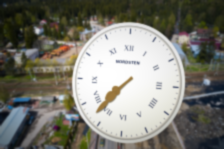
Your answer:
**7:37**
